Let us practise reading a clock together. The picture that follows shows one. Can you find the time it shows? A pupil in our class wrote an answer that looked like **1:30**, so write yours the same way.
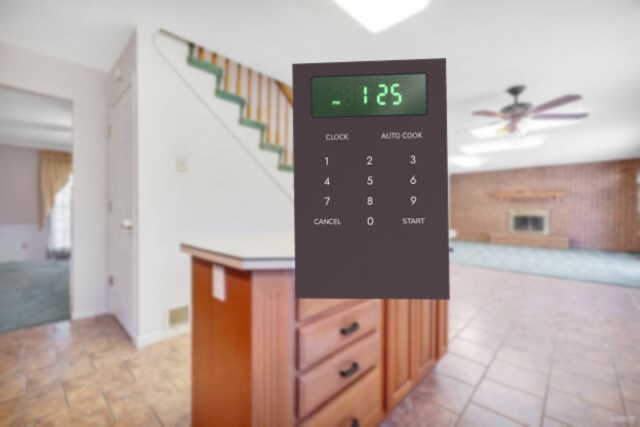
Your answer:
**1:25**
